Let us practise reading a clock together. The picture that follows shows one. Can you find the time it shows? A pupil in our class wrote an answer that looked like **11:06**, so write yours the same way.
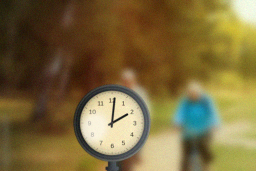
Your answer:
**2:01**
